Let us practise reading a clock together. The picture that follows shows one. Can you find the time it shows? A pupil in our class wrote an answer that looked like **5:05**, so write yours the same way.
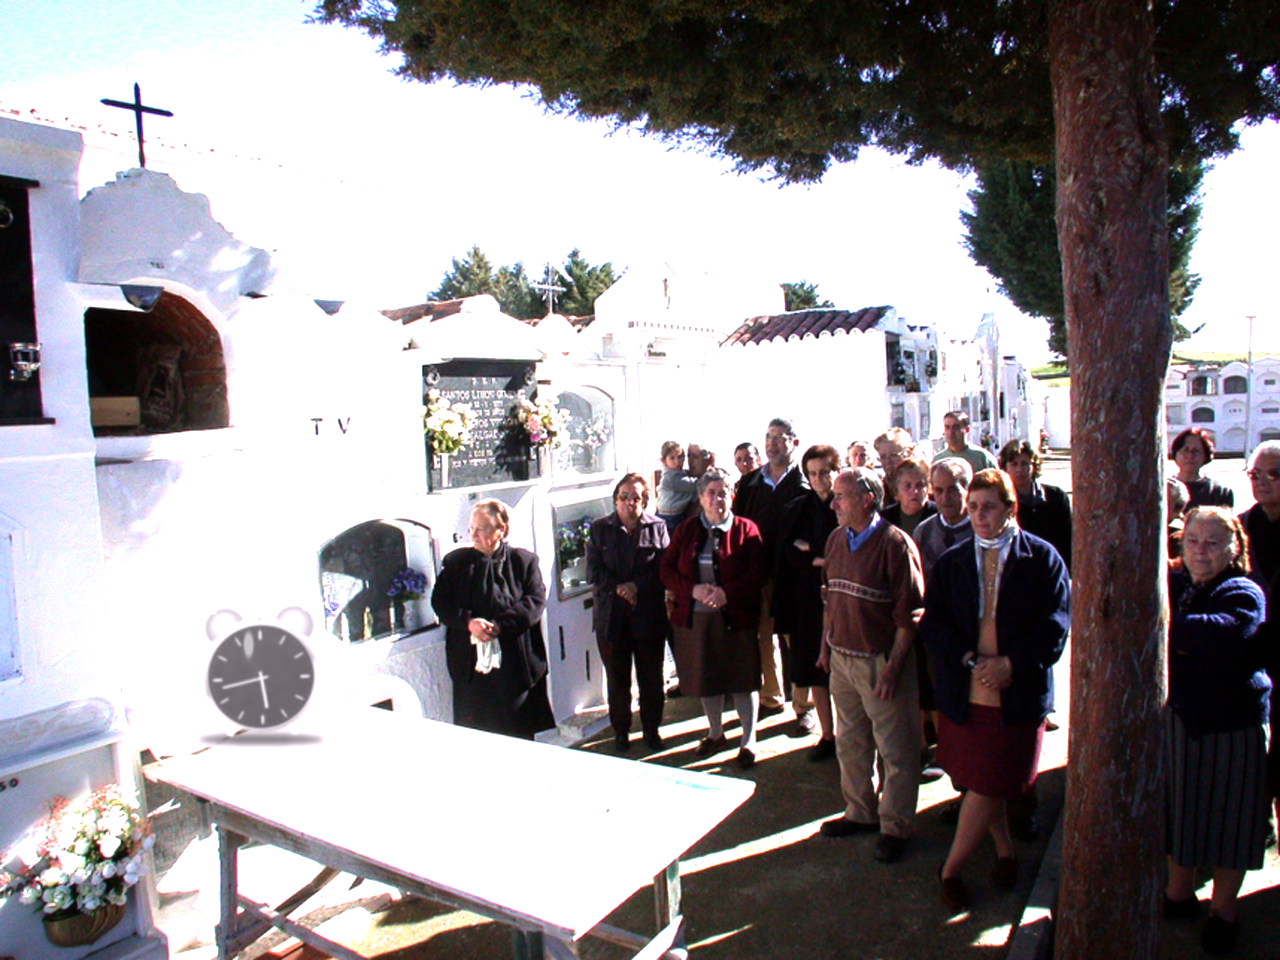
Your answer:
**5:43**
